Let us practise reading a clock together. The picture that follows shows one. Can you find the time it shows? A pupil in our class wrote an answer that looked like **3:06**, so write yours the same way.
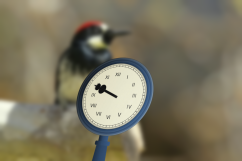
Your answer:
**9:49**
